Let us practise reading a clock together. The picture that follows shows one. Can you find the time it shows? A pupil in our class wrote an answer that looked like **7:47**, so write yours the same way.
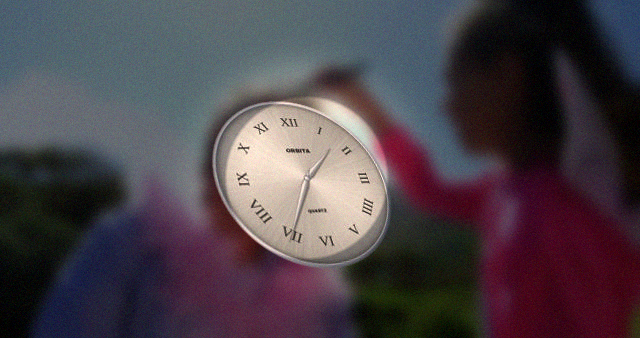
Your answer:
**1:35**
